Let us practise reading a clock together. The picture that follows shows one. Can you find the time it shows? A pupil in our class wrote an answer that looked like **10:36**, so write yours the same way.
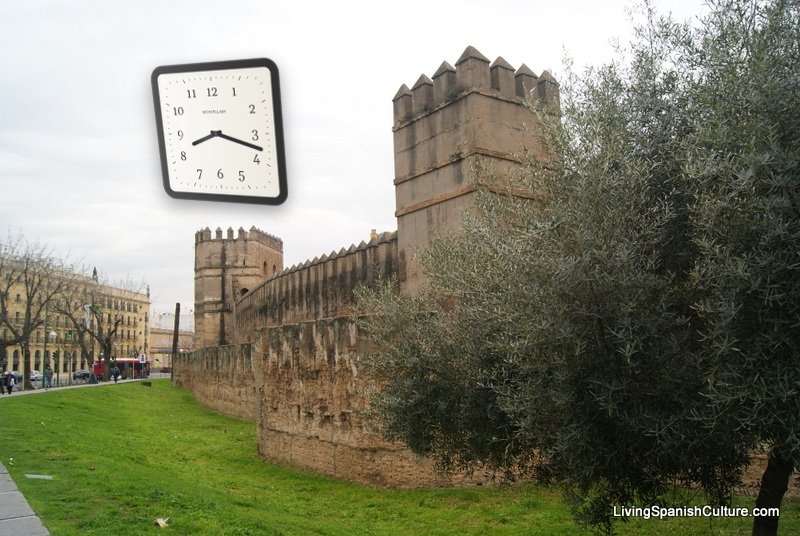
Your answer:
**8:18**
